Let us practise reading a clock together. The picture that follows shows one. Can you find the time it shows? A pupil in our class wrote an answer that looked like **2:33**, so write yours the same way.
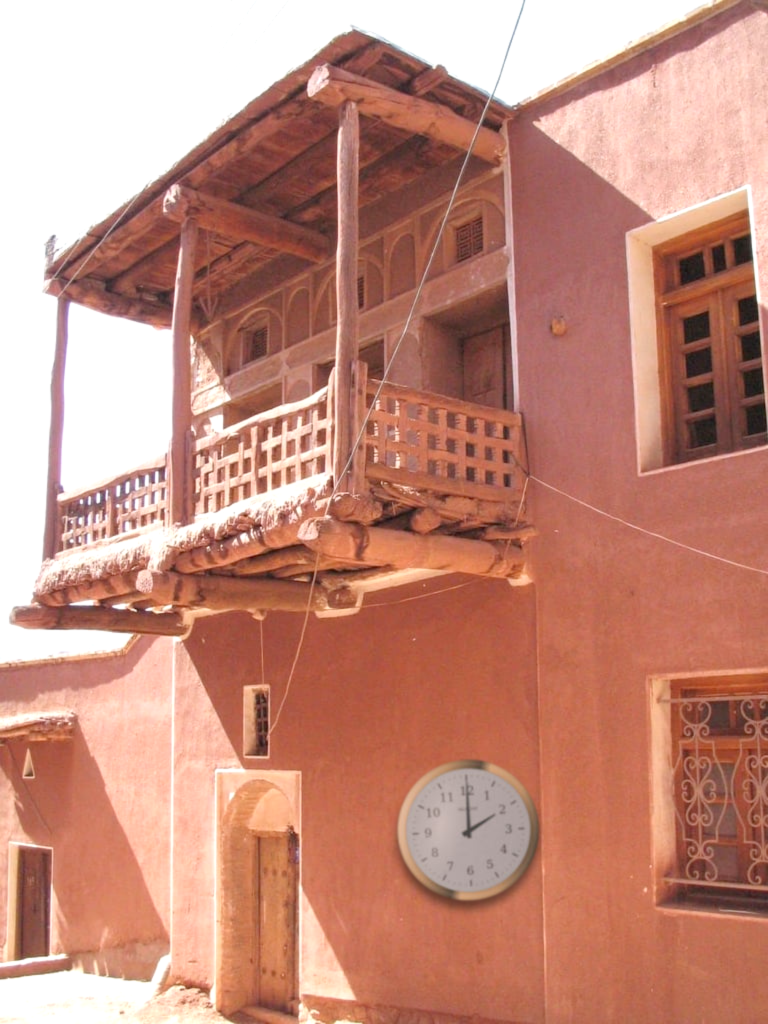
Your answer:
**2:00**
